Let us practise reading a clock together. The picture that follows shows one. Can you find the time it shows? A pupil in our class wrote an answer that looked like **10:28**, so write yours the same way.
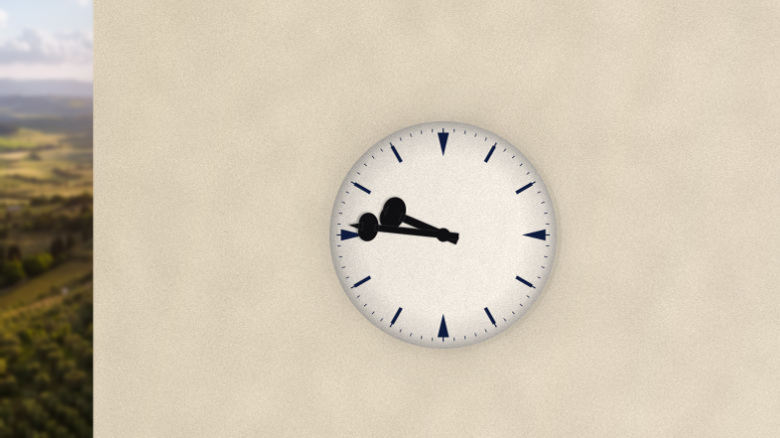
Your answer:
**9:46**
